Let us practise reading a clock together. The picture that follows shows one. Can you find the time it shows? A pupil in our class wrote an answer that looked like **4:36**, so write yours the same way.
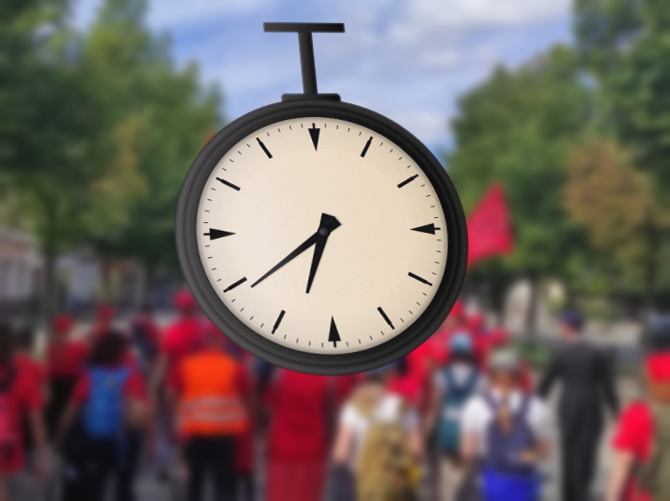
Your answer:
**6:39**
